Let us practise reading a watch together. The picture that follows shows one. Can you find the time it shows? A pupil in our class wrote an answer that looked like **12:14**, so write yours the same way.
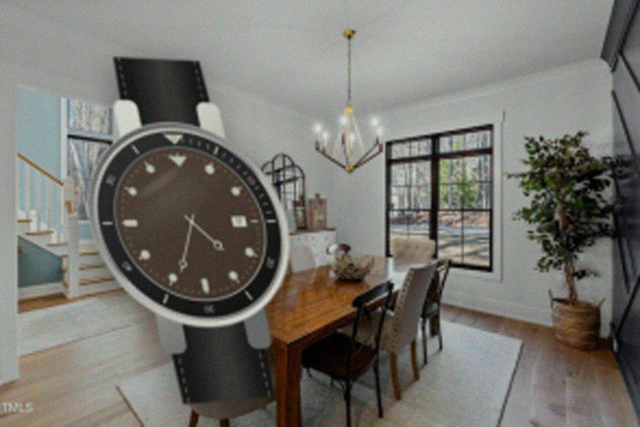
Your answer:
**4:34**
